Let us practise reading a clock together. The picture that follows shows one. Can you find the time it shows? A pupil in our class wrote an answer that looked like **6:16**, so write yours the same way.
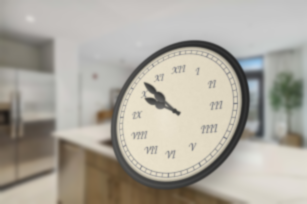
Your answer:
**9:52**
